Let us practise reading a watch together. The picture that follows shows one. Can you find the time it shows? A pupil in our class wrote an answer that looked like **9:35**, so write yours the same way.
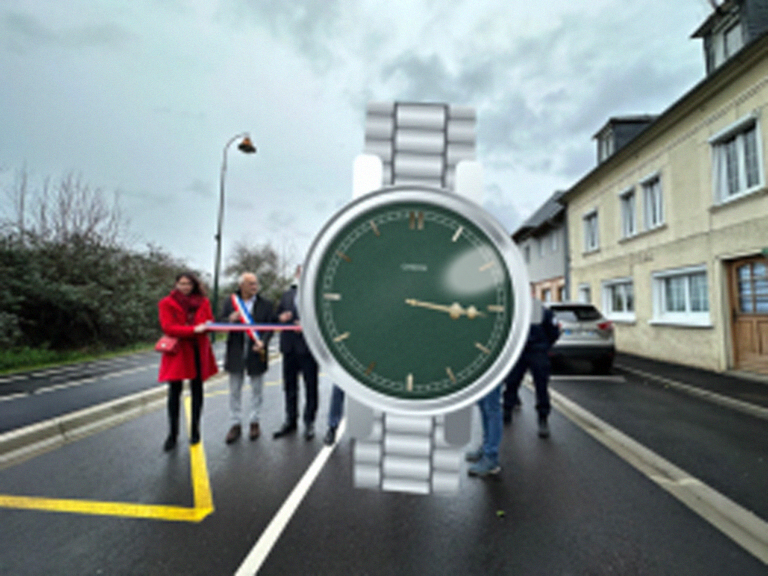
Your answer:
**3:16**
